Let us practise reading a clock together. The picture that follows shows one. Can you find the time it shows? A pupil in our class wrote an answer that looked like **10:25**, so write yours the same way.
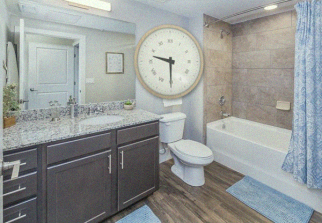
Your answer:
**9:30**
